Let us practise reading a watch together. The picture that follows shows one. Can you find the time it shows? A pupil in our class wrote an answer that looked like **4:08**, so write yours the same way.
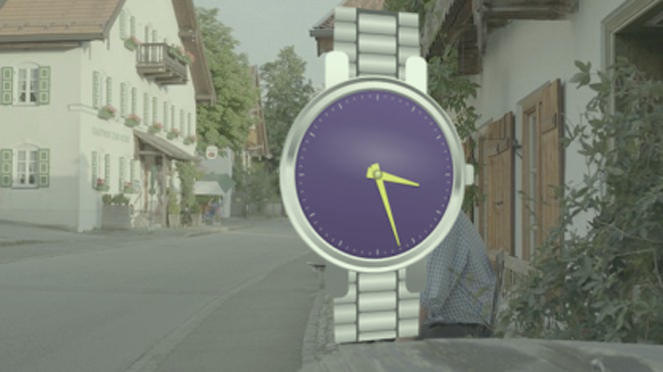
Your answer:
**3:27**
